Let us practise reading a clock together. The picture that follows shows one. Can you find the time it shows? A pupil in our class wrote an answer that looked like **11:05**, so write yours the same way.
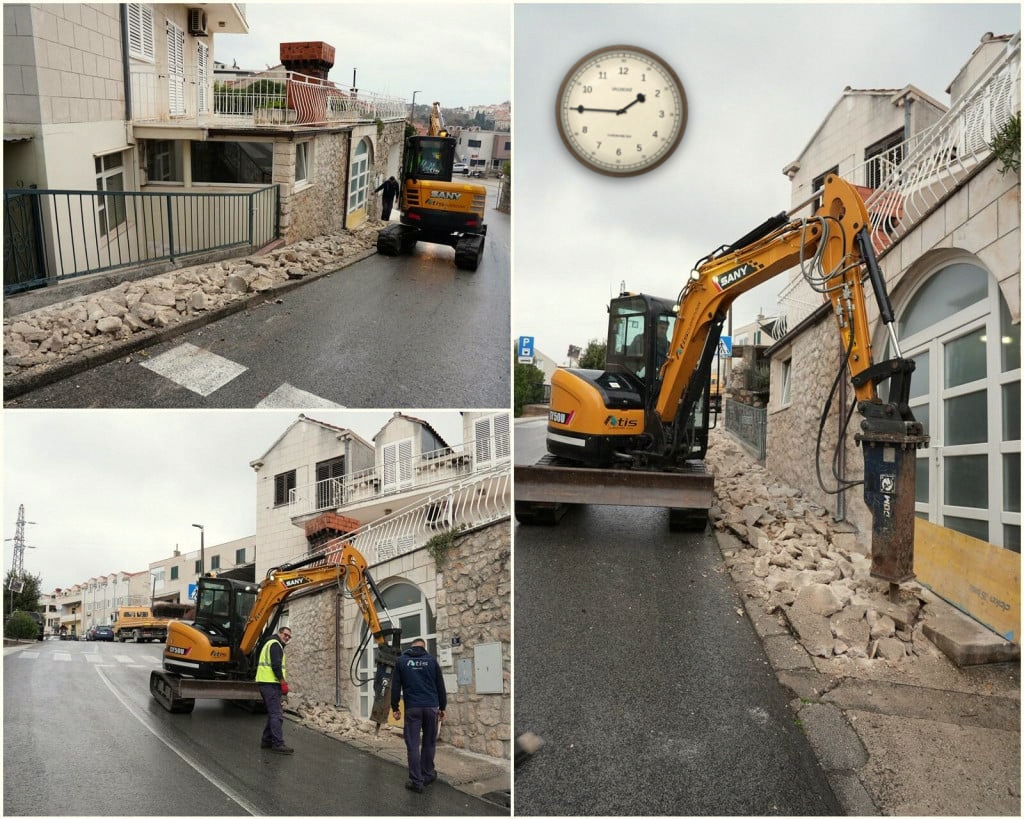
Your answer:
**1:45**
